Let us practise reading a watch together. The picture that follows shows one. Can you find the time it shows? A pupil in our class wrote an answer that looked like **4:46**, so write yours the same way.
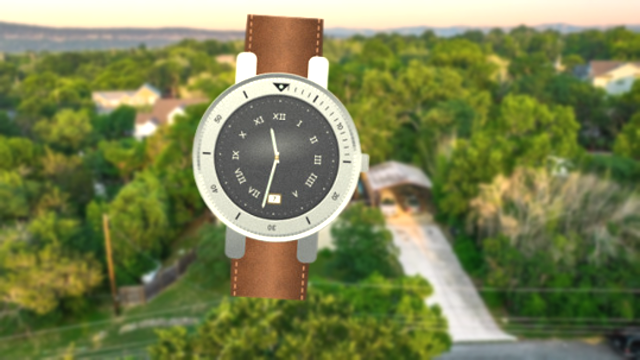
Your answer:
**11:32**
